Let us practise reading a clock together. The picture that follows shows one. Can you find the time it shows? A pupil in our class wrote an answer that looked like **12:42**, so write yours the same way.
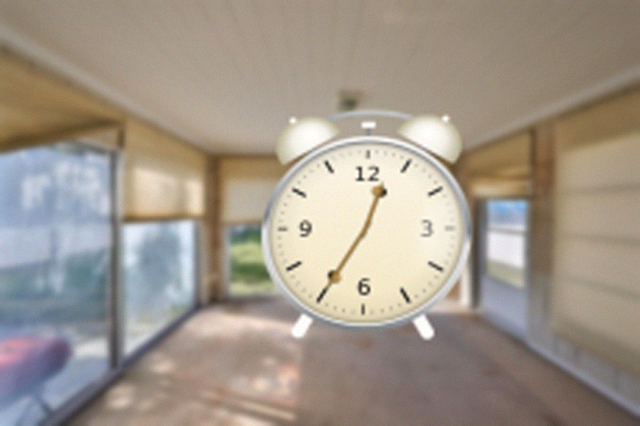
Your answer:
**12:35**
